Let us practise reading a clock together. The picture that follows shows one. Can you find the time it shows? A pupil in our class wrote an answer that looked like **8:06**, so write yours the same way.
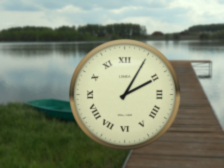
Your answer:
**2:05**
